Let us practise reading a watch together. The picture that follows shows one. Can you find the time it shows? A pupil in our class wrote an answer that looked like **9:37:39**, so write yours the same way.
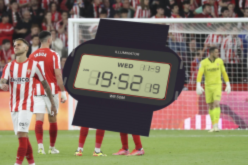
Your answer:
**19:52:19**
